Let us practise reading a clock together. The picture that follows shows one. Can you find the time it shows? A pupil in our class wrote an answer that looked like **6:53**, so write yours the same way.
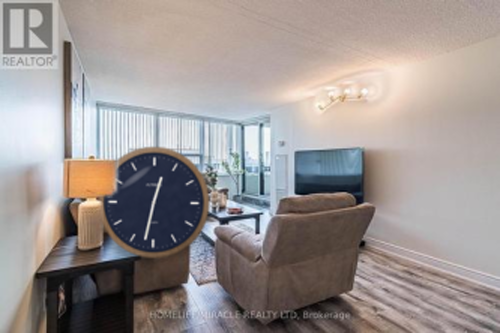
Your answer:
**12:32**
